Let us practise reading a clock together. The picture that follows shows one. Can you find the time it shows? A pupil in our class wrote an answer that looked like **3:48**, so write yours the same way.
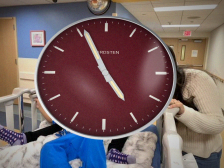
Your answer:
**4:56**
